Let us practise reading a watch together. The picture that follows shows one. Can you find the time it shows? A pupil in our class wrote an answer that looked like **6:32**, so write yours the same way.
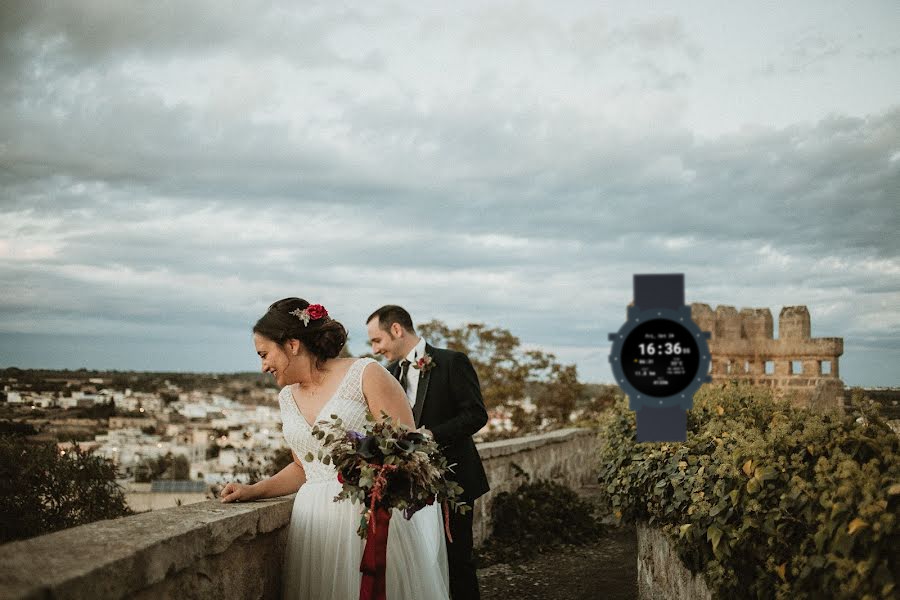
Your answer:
**16:36**
